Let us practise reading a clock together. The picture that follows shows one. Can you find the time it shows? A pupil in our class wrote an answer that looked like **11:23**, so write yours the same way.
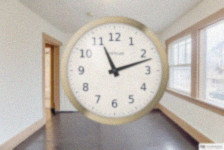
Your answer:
**11:12**
